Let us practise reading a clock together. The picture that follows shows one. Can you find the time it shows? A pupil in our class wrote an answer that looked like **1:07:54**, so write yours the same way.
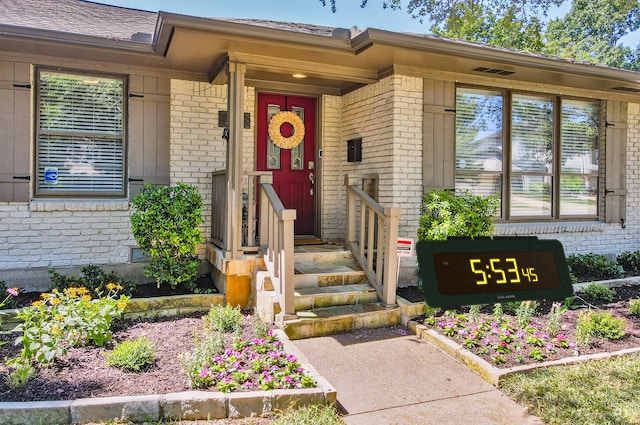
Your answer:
**5:53:45**
